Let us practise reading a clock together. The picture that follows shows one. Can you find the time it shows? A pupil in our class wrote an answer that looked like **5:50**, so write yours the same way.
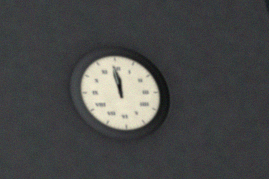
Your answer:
**11:59**
